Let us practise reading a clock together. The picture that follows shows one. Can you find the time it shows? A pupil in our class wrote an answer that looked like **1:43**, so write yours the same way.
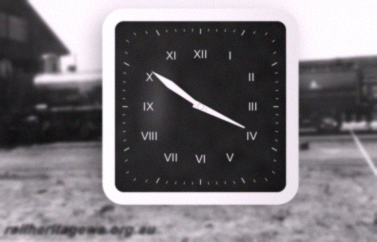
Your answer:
**3:51**
